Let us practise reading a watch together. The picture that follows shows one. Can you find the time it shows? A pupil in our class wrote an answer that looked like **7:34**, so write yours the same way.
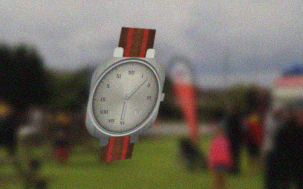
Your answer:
**6:07**
